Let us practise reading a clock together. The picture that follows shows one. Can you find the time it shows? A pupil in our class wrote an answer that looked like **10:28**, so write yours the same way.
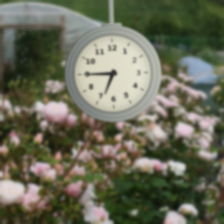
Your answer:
**6:45**
